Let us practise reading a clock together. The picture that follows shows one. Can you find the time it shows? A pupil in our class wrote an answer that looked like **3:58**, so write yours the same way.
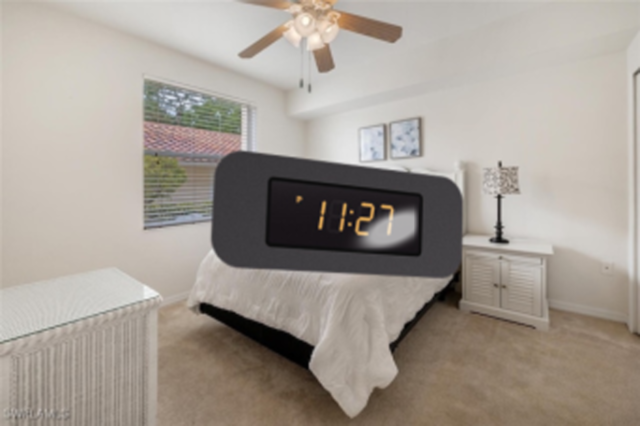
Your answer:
**11:27**
